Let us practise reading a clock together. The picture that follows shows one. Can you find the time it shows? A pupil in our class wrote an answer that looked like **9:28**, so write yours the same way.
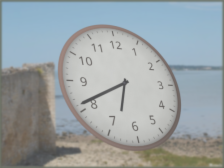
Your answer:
**6:41**
